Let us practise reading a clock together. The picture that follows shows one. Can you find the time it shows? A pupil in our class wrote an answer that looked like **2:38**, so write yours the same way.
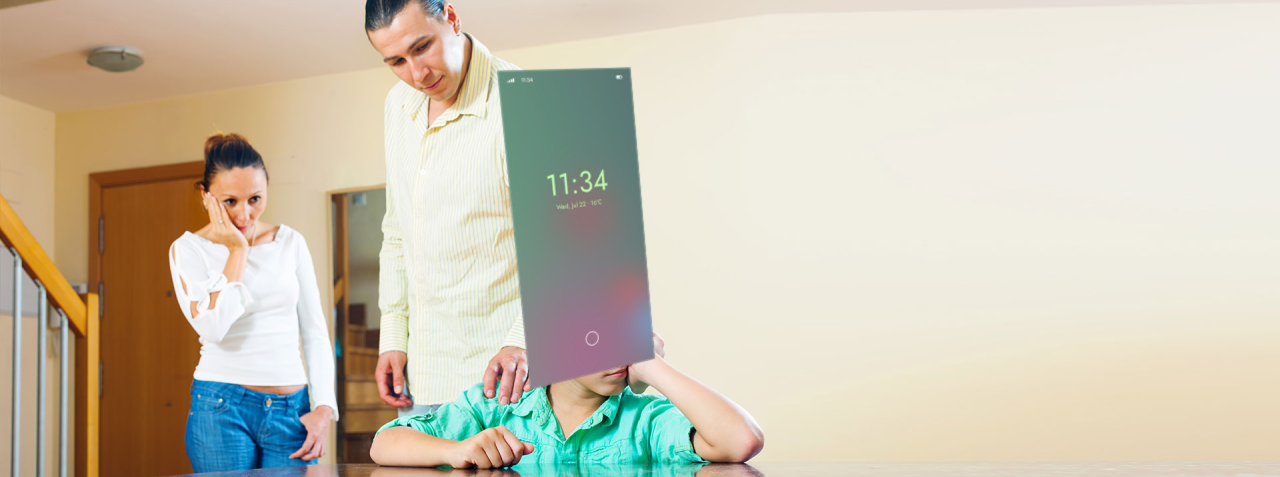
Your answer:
**11:34**
